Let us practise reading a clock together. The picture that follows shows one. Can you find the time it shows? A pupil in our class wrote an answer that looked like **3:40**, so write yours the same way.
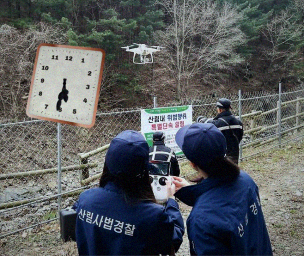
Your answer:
**5:31**
